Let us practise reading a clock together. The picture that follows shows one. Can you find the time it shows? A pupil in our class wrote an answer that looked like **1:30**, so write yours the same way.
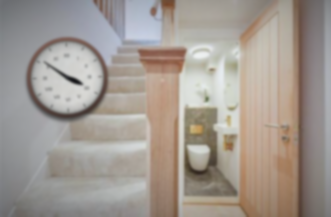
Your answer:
**3:51**
